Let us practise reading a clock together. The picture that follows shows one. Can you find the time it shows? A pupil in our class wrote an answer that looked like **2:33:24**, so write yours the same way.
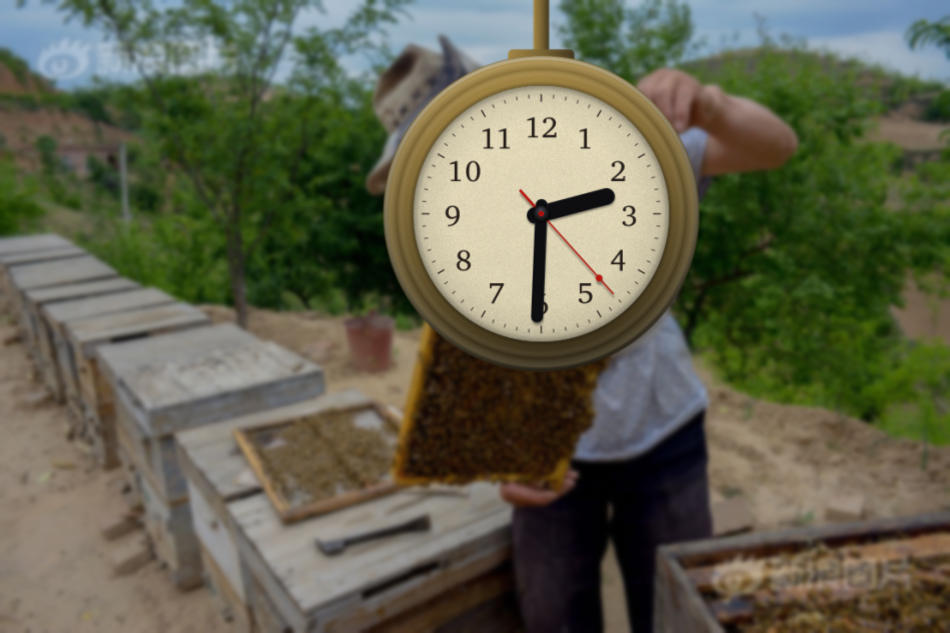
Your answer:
**2:30:23**
